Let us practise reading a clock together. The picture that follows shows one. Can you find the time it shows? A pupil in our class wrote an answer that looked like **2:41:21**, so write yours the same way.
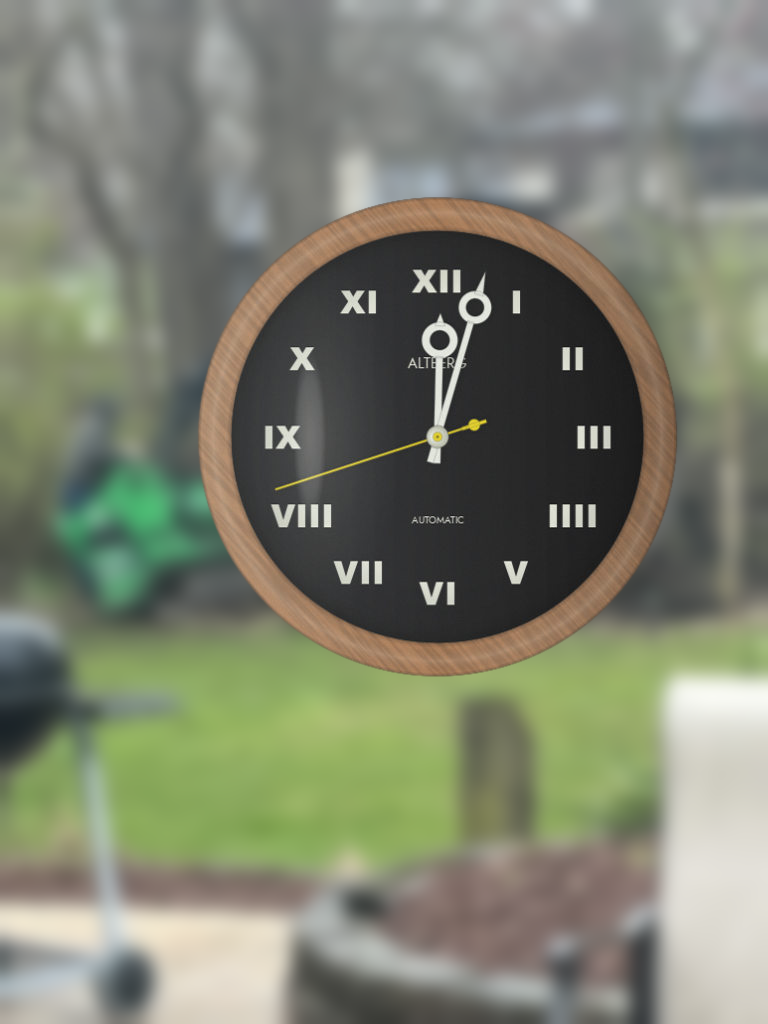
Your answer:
**12:02:42**
